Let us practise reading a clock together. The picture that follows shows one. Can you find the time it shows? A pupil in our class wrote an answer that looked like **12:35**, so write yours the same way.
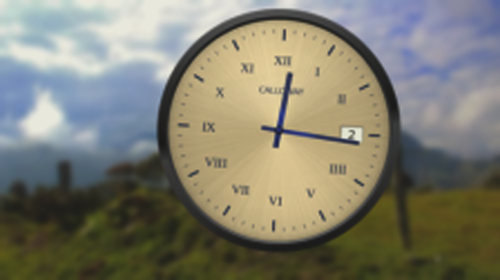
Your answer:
**12:16**
